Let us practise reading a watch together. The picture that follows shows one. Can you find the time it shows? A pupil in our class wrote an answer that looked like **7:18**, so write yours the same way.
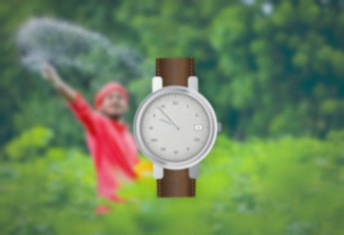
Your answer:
**9:53**
